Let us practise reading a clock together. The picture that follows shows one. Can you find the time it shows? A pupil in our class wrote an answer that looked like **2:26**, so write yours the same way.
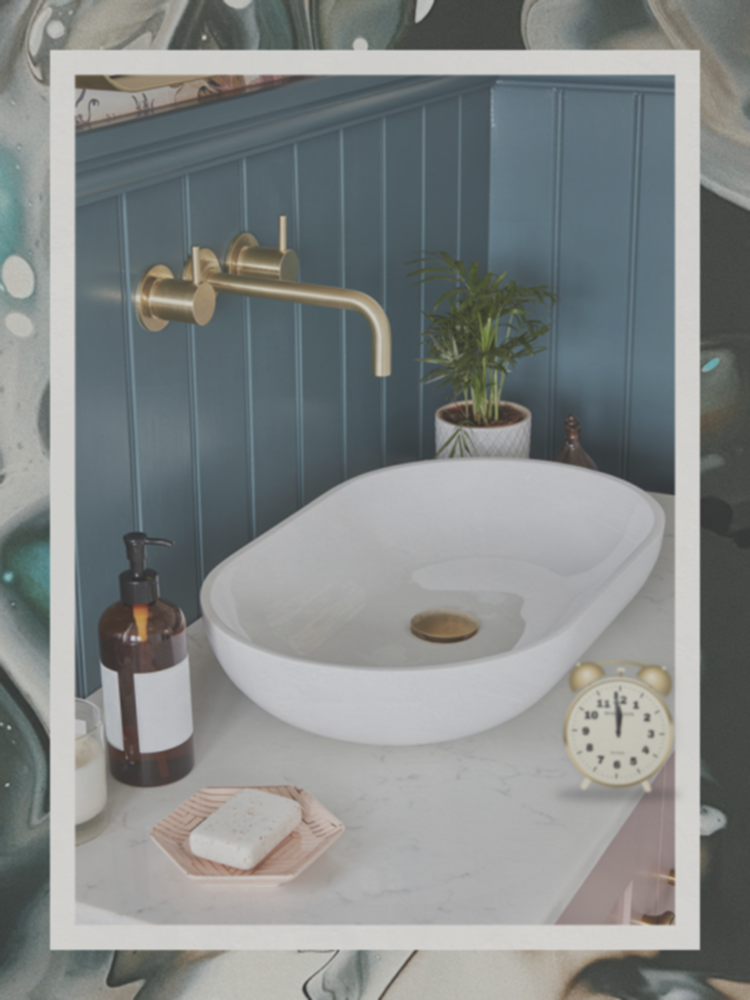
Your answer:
**11:59**
